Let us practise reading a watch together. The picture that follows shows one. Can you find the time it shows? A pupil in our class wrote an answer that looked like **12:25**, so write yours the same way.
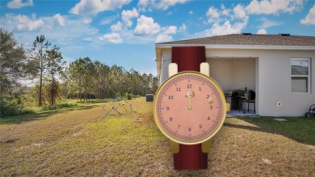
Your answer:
**12:12**
